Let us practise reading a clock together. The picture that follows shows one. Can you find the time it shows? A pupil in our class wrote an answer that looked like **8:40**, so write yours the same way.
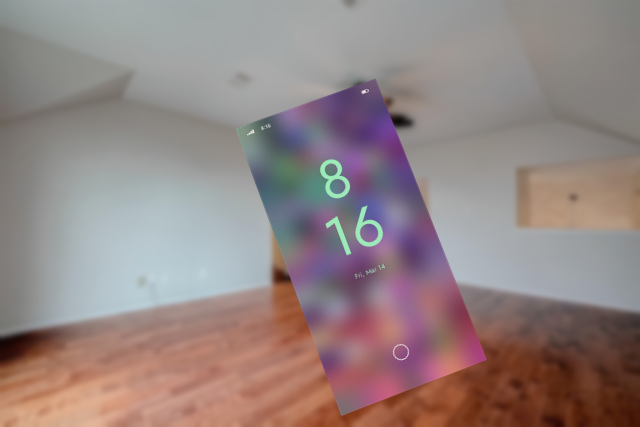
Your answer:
**8:16**
